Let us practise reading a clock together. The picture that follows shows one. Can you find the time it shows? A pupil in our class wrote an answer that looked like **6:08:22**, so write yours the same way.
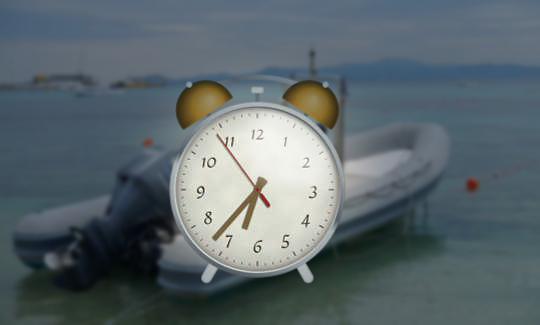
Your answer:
**6:36:54**
